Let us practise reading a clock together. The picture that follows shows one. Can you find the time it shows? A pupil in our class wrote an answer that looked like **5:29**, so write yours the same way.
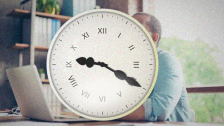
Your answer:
**9:20**
